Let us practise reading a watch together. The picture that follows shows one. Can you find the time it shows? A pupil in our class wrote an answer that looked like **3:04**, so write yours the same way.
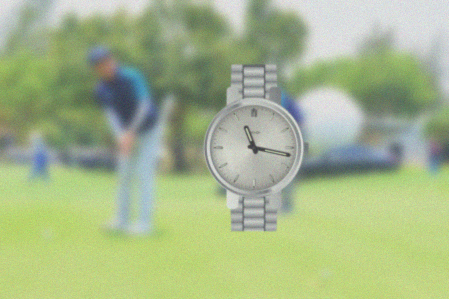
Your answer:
**11:17**
